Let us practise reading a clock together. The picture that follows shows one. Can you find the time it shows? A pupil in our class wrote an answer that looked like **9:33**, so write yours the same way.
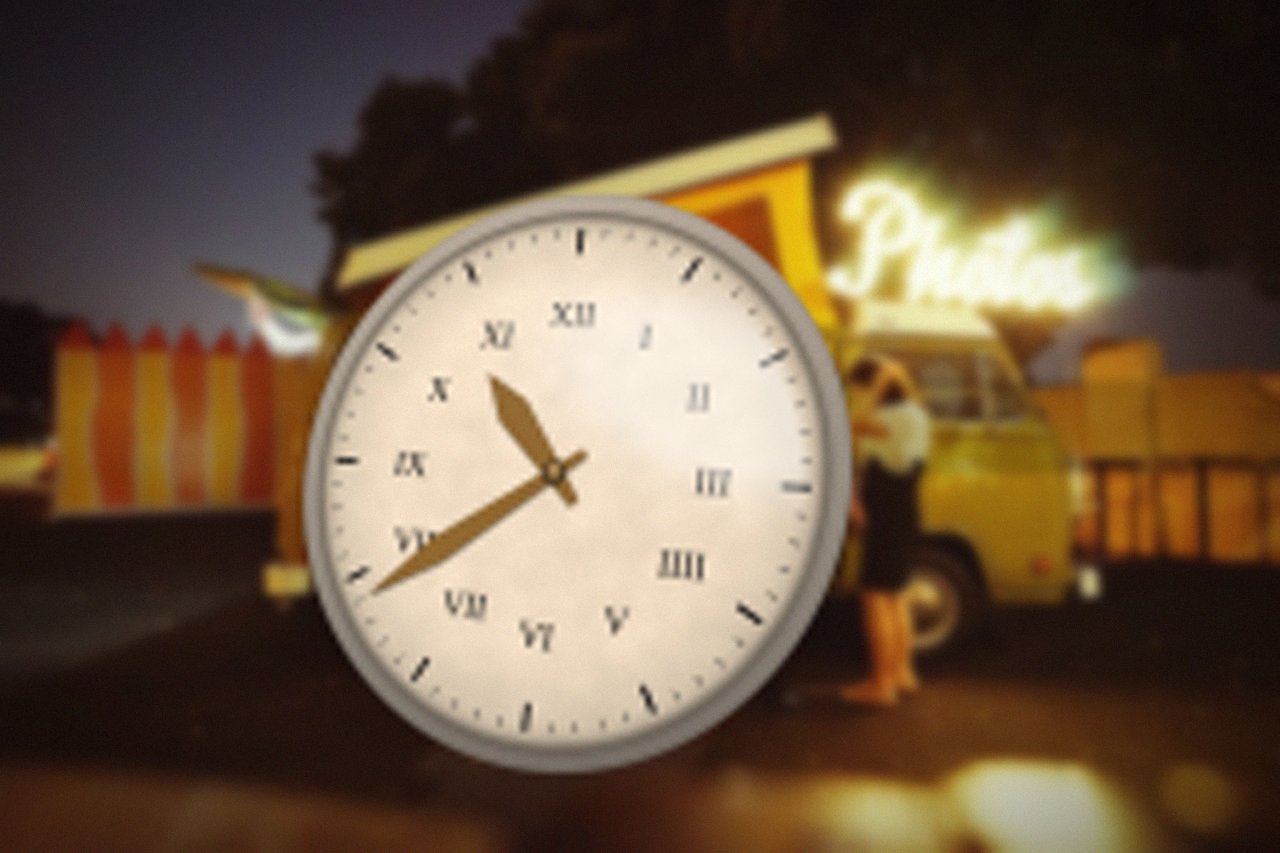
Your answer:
**10:39**
